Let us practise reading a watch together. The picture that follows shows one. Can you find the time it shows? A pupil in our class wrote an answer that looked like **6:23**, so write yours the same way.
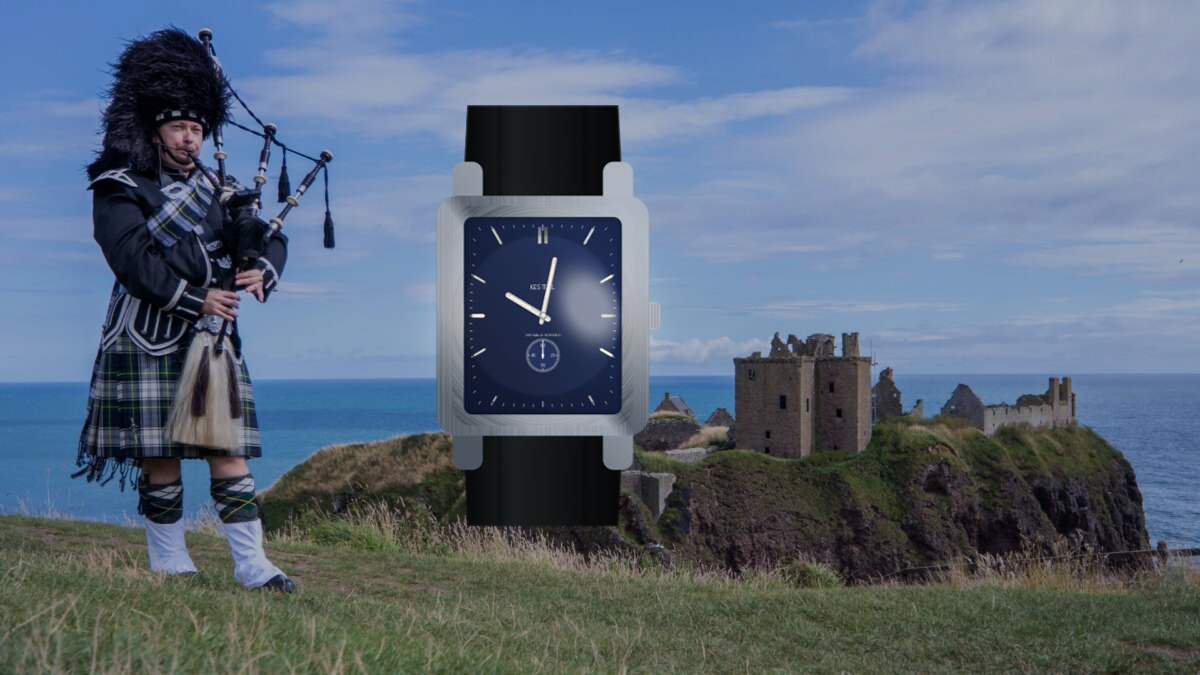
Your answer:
**10:02**
